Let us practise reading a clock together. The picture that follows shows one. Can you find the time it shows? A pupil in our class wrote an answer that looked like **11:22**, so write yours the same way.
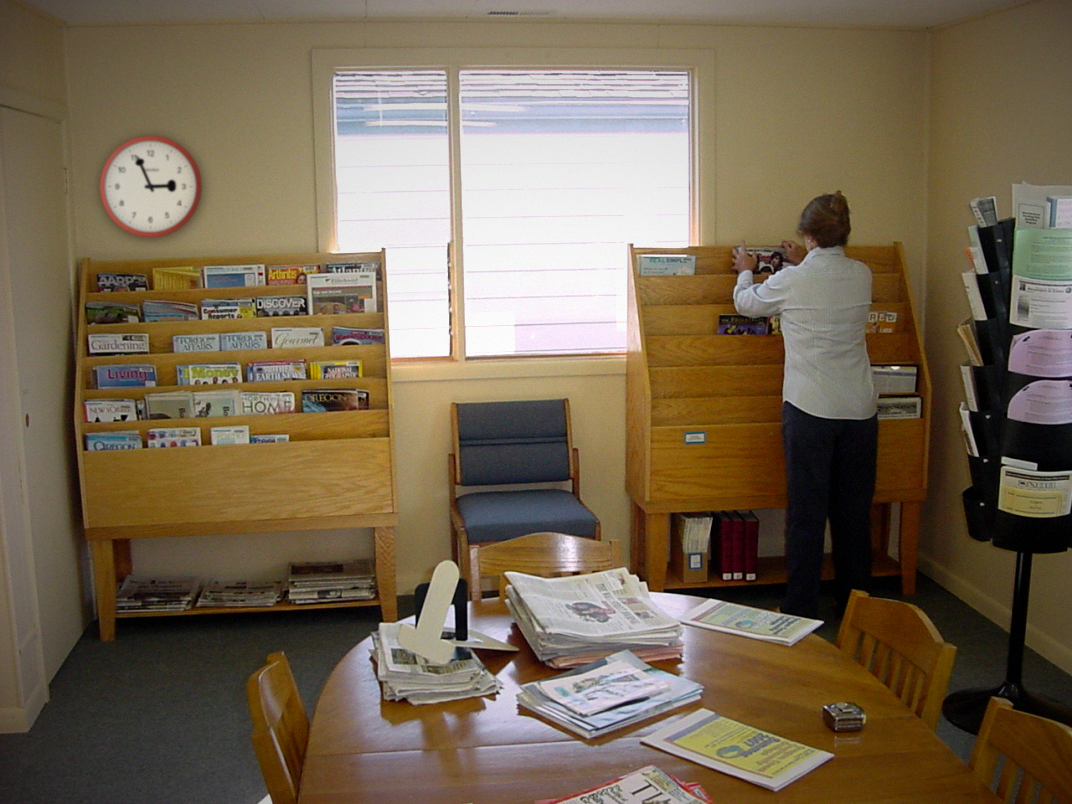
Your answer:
**2:56**
